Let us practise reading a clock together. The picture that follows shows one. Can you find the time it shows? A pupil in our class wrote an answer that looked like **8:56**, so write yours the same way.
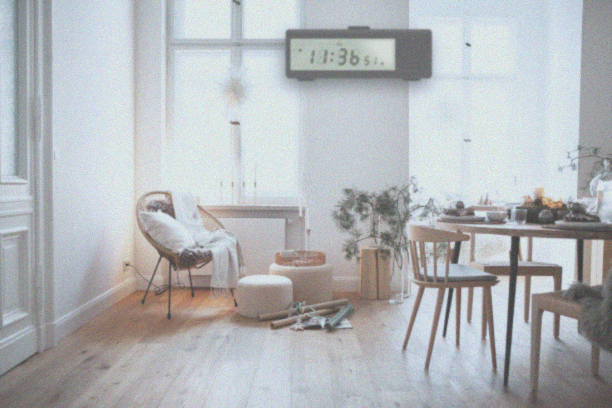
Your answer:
**11:36**
